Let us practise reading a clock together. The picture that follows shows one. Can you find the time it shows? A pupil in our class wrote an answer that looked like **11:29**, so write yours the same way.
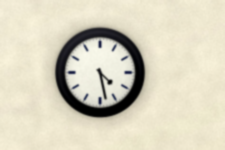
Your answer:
**4:28**
